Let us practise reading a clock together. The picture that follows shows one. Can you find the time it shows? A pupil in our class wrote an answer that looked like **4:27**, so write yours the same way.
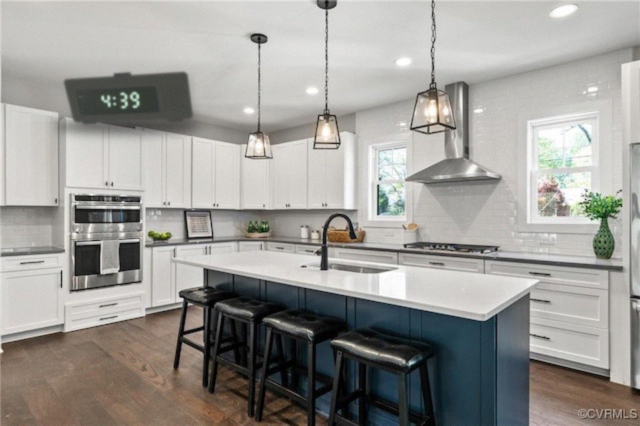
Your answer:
**4:39**
